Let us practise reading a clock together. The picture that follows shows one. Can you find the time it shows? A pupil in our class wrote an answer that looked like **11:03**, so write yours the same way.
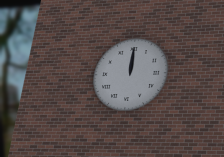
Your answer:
**12:00**
